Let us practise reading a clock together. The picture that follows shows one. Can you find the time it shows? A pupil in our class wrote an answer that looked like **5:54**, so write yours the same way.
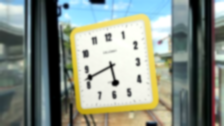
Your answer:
**5:42**
